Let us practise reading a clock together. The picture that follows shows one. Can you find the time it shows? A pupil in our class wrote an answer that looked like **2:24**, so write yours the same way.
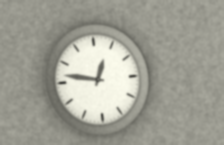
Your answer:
**12:47**
